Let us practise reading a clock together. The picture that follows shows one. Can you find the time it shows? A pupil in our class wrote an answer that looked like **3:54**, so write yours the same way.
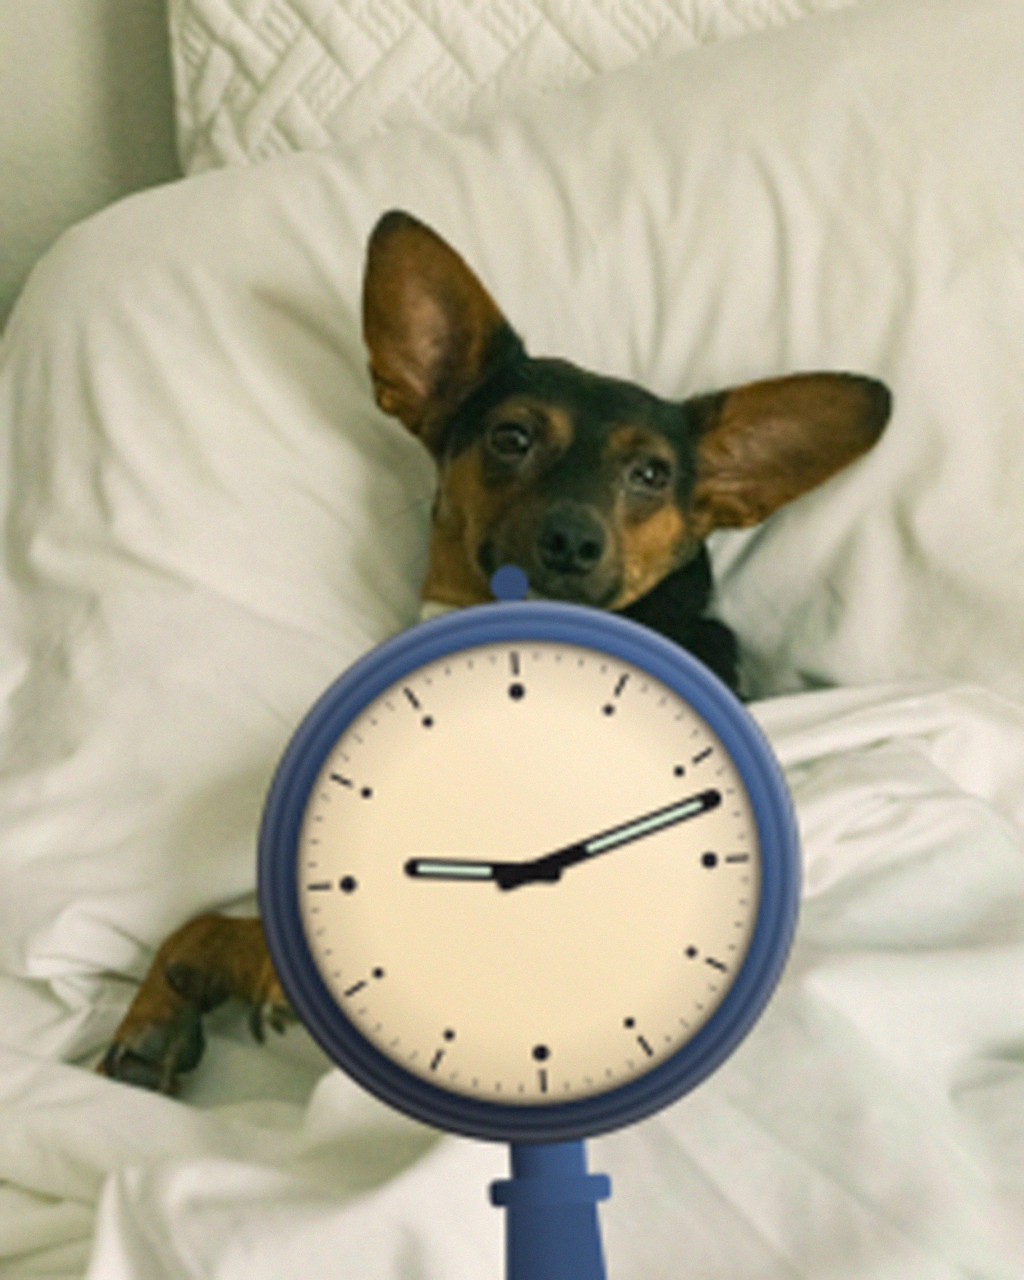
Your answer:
**9:12**
